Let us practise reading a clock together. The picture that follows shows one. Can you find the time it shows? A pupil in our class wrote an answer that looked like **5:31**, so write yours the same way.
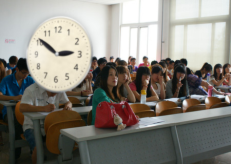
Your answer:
**2:51**
